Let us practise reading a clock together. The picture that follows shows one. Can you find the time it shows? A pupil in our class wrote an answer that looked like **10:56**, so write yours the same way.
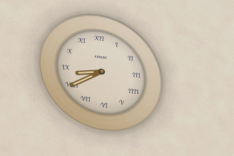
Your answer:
**8:40**
